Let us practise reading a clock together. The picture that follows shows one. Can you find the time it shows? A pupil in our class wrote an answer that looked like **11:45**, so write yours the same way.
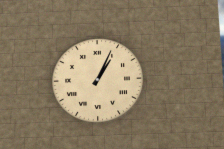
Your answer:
**1:04**
